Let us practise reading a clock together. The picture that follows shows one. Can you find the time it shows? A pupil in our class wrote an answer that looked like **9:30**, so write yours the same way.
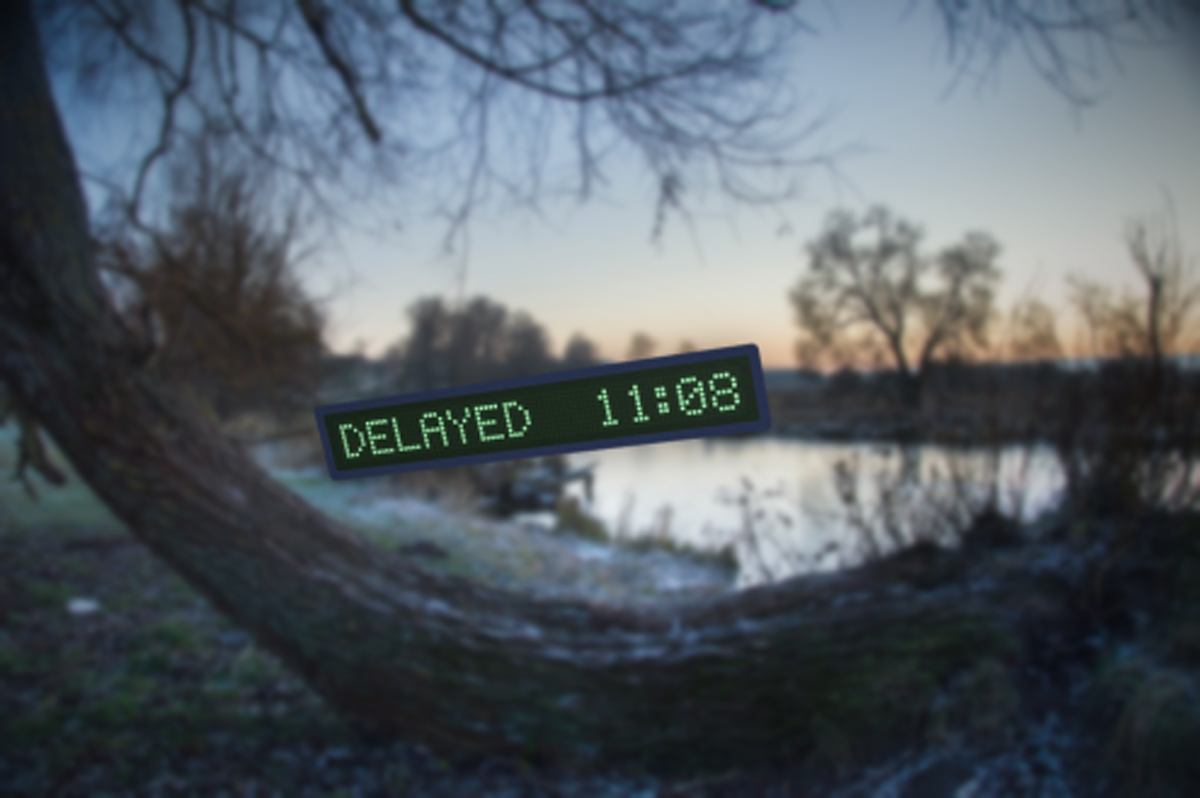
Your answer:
**11:08**
